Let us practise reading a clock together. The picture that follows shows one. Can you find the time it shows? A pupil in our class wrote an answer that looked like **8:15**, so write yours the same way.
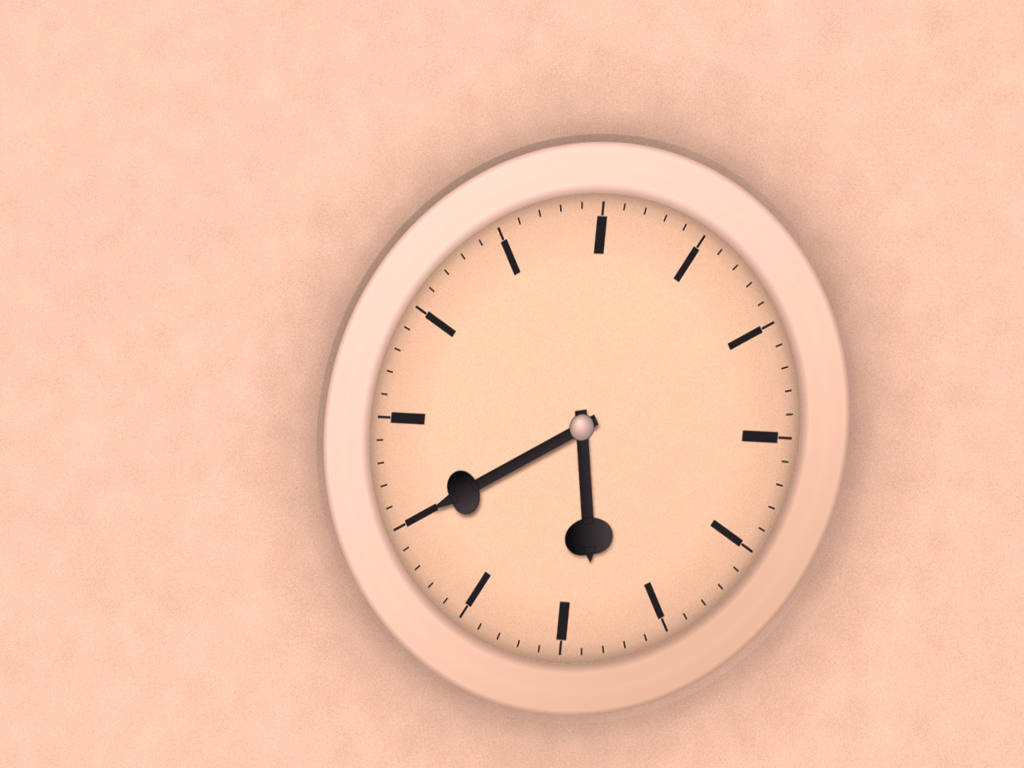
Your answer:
**5:40**
